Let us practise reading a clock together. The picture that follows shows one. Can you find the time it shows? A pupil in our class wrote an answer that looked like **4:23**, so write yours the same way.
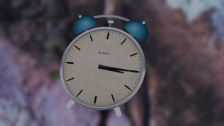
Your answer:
**3:15**
